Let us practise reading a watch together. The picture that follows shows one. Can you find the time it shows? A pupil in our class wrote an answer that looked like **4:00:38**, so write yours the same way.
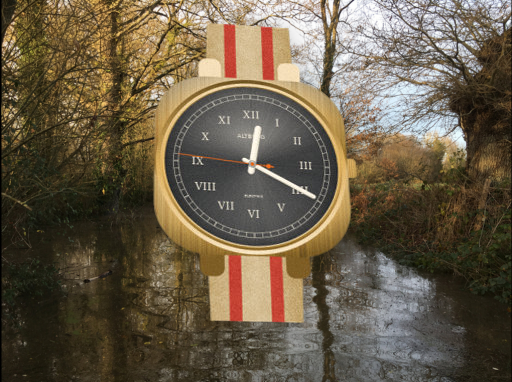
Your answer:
**12:19:46**
